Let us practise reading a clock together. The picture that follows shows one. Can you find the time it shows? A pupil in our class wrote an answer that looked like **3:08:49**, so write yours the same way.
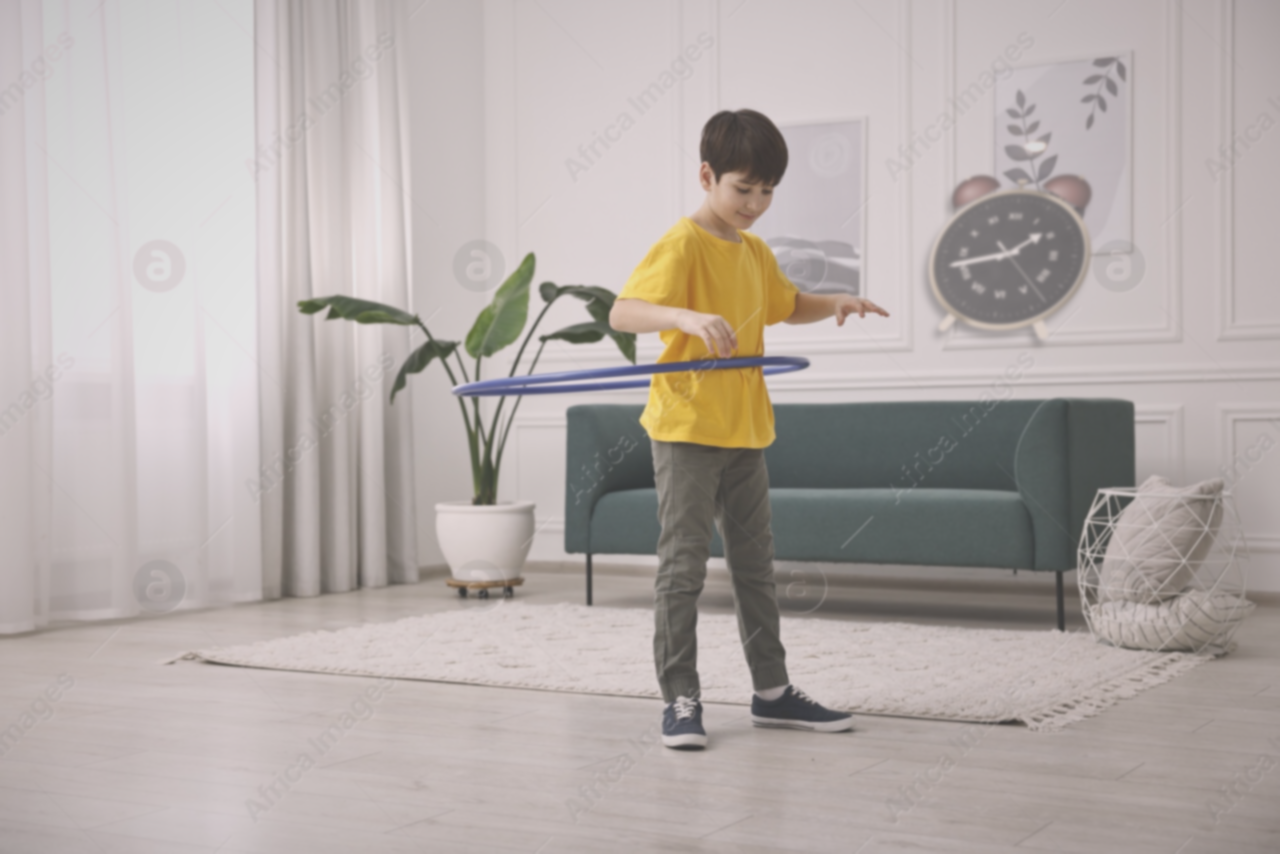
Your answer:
**1:42:23**
